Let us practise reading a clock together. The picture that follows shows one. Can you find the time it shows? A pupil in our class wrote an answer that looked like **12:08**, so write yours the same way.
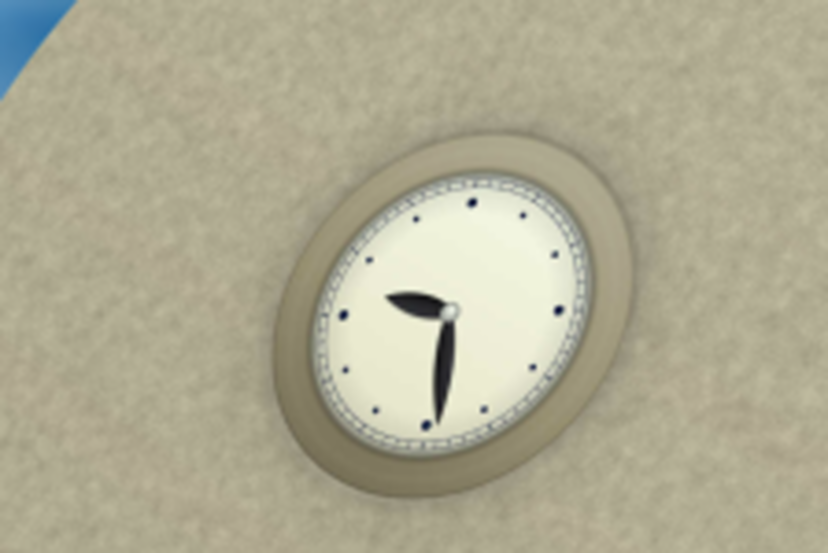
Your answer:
**9:29**
